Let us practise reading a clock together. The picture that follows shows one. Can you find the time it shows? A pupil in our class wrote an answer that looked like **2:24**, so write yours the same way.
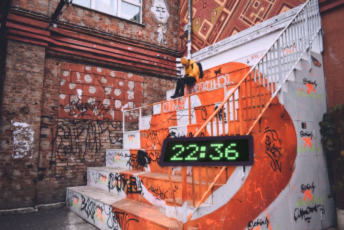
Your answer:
**22:36**
